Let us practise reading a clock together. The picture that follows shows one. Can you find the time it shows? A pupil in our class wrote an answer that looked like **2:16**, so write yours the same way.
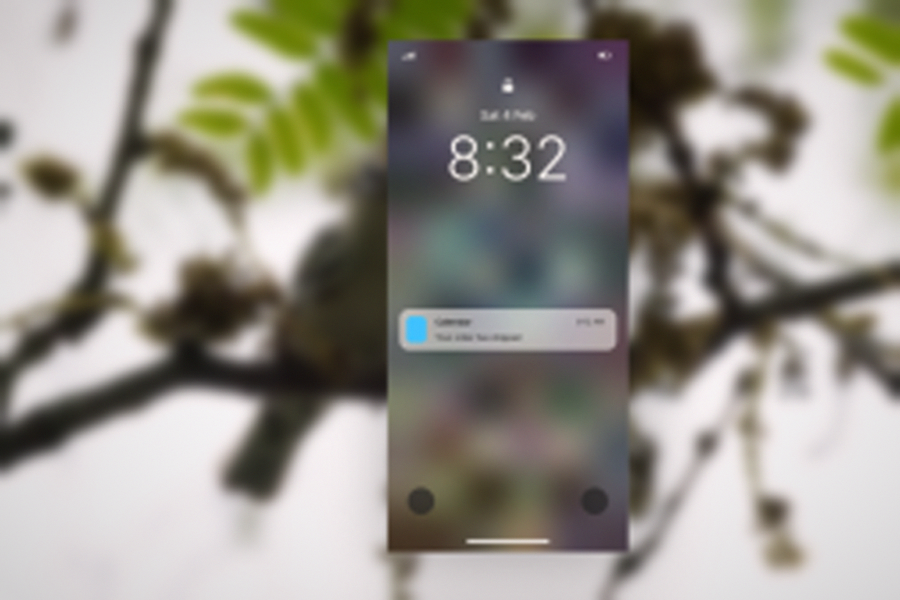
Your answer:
**8:32**
